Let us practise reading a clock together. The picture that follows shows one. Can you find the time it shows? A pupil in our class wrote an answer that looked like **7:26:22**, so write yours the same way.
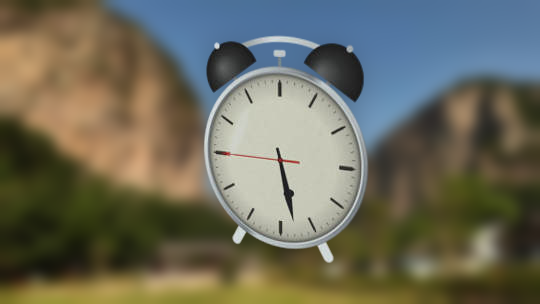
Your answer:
**5:27:45**
